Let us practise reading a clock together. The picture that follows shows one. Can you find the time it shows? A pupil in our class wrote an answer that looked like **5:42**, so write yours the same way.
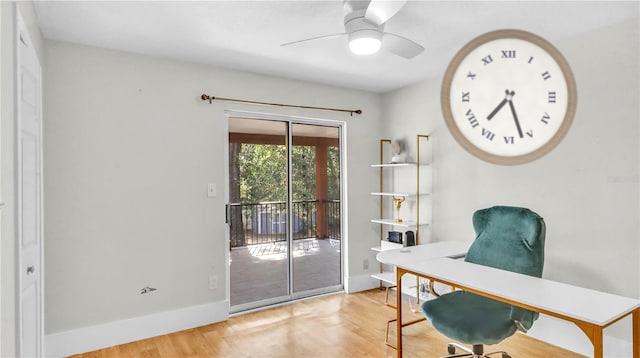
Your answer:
**7:27**
